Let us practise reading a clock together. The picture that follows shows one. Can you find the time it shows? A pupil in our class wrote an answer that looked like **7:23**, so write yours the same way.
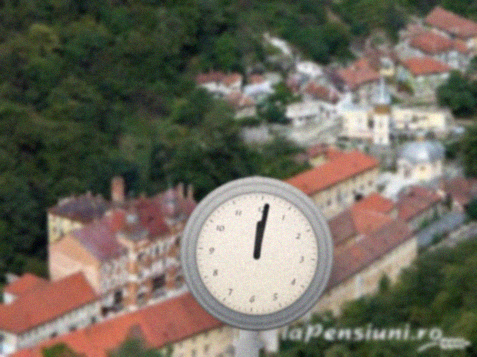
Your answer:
**12:01**
